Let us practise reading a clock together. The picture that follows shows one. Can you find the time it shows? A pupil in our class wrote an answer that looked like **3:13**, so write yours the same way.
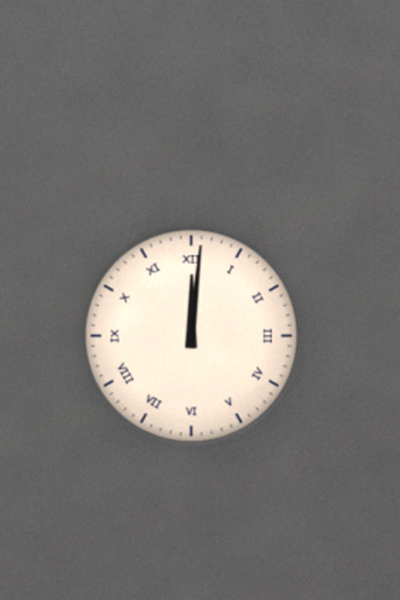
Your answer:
**12:01**
